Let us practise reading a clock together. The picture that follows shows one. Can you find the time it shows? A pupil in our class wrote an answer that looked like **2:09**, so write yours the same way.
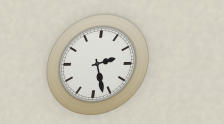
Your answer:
**2:27**
